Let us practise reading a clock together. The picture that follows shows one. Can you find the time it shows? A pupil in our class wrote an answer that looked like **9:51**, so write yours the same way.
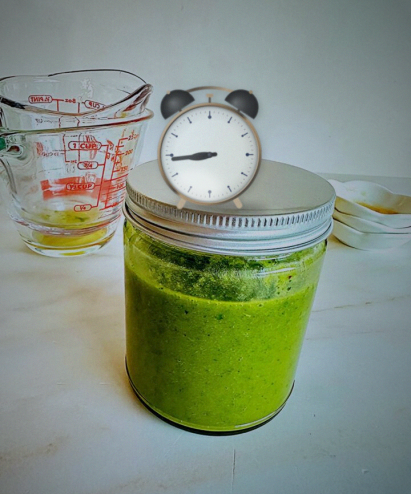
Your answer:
**8:44**
